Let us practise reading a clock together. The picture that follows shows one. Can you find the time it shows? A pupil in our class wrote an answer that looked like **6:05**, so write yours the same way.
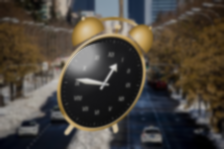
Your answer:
**12:46**
